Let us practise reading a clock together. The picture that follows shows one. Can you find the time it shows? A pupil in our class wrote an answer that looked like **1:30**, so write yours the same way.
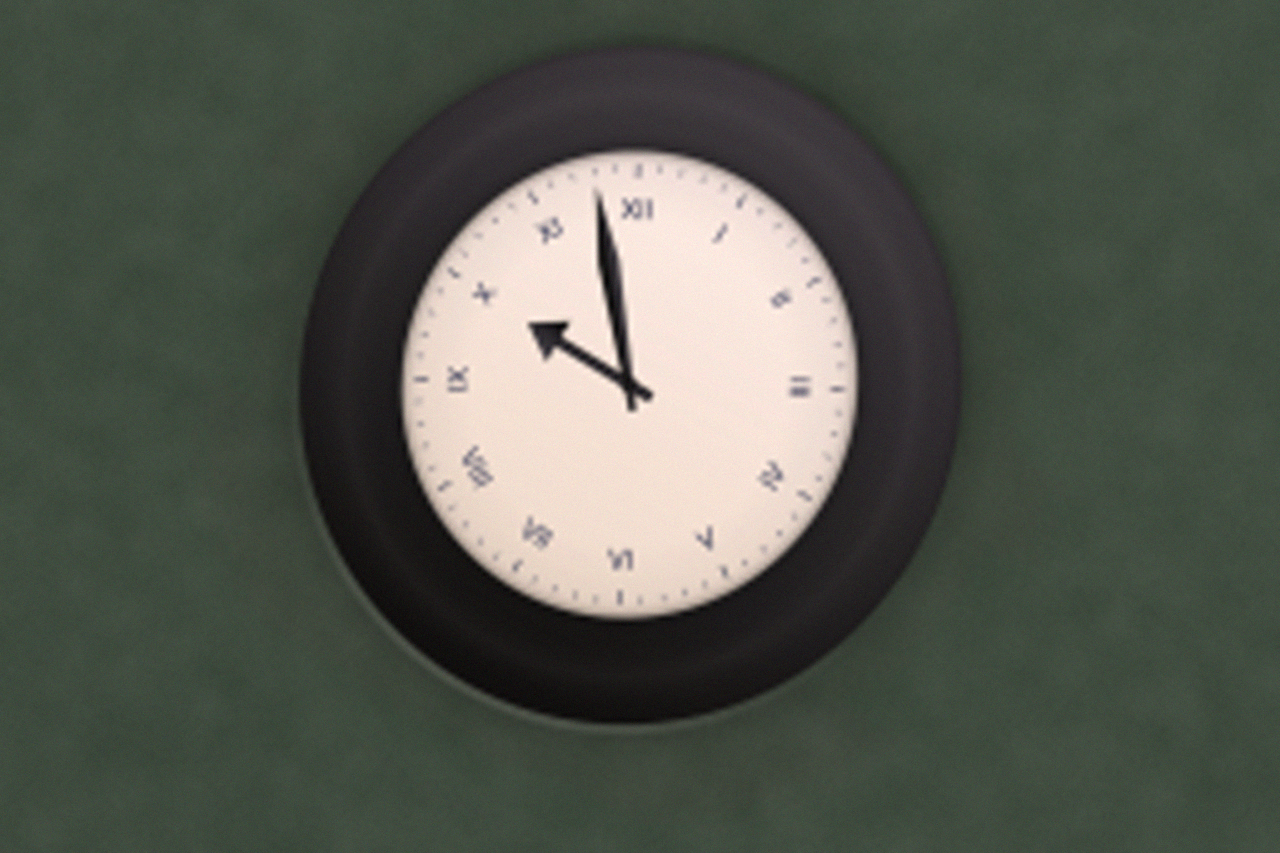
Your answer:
**9:58**
